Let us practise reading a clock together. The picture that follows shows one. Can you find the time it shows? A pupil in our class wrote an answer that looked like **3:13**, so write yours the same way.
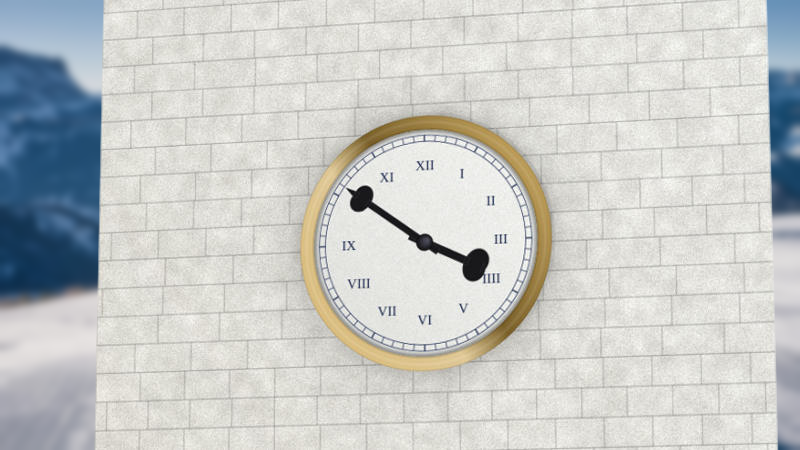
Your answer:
**3:51**
